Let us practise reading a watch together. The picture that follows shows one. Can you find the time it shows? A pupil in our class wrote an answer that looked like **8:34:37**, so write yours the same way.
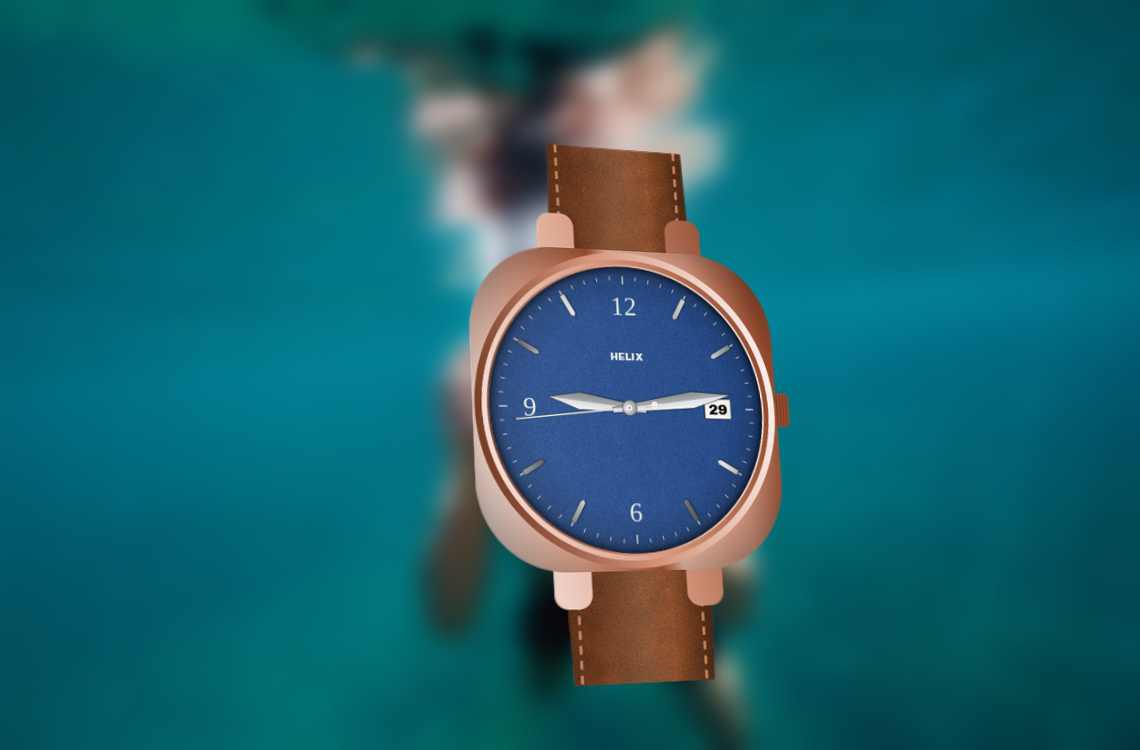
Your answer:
**9:13:44**
